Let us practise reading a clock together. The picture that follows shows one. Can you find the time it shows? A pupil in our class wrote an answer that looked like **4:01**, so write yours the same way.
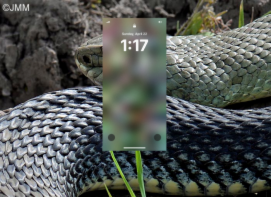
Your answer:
**1:17**
